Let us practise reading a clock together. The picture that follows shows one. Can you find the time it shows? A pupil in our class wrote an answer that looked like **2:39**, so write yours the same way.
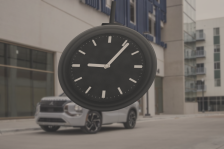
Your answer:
**9:06**
